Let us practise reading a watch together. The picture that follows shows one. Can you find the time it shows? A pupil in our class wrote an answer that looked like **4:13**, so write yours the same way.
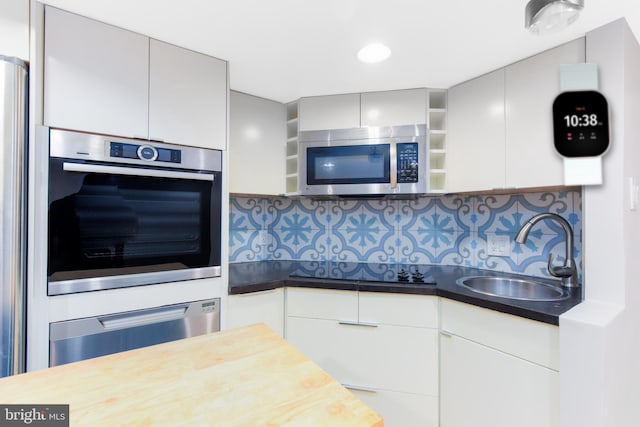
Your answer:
**10:38**
